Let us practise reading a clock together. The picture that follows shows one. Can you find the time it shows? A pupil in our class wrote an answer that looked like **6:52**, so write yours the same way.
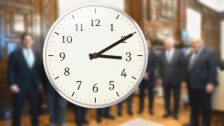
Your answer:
**3:10**
